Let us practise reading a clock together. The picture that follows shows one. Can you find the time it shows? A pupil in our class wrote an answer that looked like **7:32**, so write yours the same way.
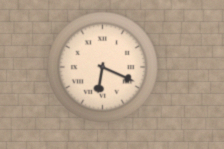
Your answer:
**6:19**
